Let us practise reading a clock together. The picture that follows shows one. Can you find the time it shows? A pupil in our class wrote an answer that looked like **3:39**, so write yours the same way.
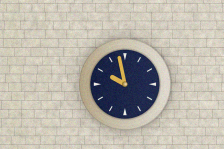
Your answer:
**9:58**
